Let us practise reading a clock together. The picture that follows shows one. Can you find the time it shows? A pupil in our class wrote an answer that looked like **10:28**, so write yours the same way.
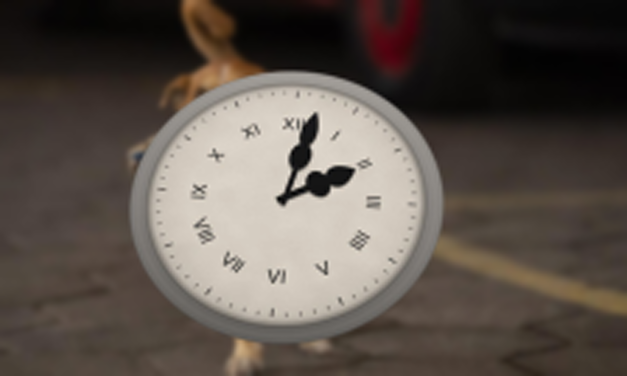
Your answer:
**2:02**
